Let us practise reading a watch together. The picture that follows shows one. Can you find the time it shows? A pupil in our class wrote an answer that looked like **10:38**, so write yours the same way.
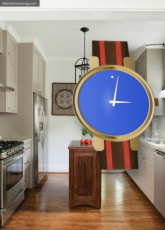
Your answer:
**3:02**
